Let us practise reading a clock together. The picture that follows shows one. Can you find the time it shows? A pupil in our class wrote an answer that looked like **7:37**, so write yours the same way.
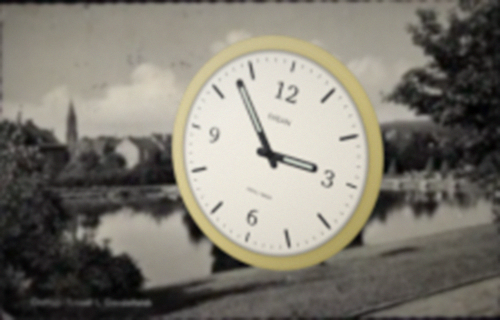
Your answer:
**2:53**
